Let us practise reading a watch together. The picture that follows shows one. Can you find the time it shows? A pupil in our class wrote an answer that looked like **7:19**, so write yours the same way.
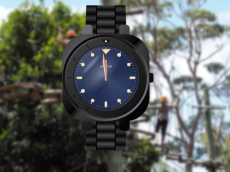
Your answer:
**11:59**
